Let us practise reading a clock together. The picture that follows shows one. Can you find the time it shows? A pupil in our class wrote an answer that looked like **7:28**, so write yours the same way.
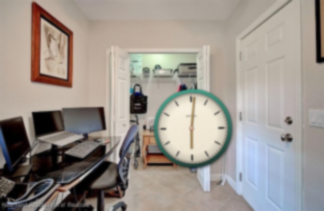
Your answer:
**6:01**
